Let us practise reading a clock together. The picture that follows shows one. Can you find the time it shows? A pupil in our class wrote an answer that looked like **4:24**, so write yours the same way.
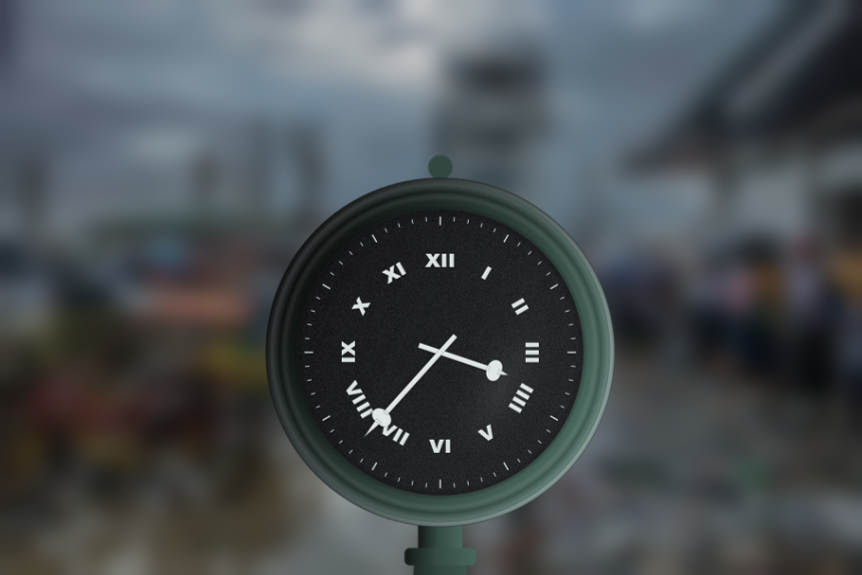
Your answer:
**3:37**
